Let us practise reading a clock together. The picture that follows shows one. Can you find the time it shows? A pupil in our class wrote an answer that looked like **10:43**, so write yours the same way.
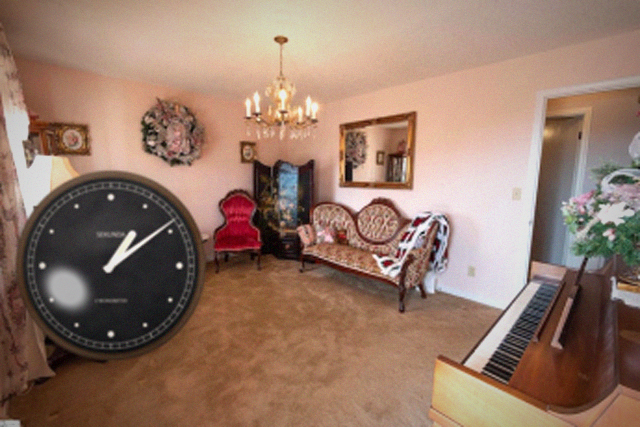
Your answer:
**1:09**
